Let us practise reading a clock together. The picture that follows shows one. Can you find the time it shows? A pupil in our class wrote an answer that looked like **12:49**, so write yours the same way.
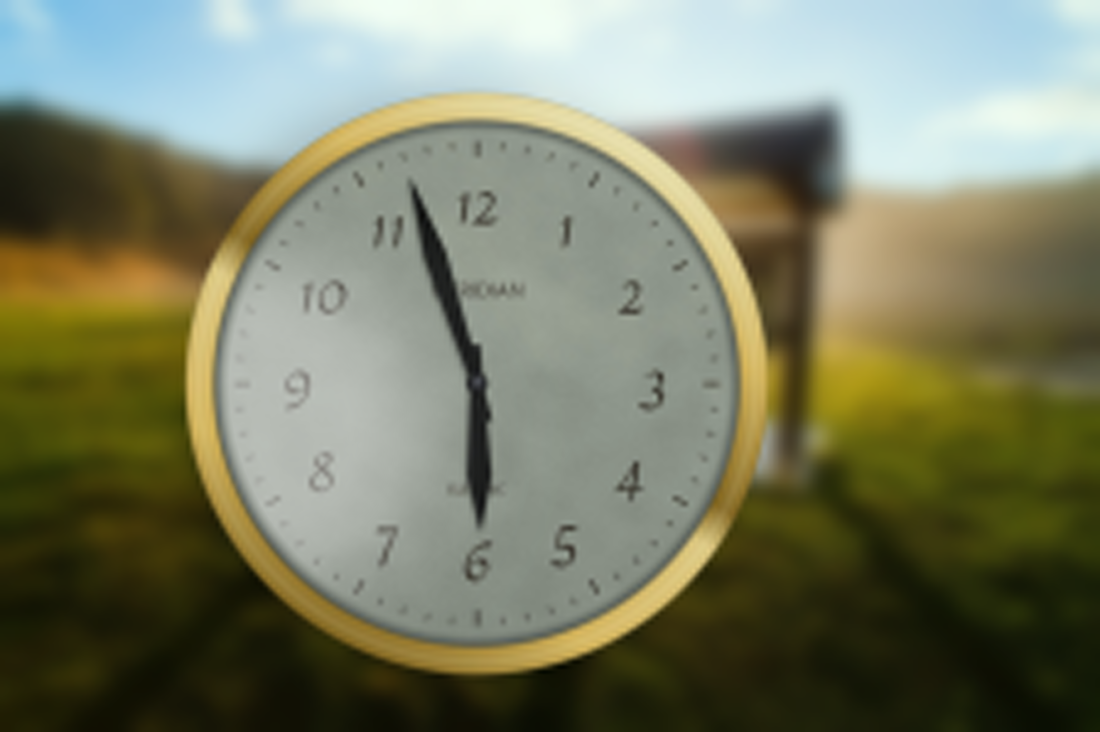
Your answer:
**5:57**
